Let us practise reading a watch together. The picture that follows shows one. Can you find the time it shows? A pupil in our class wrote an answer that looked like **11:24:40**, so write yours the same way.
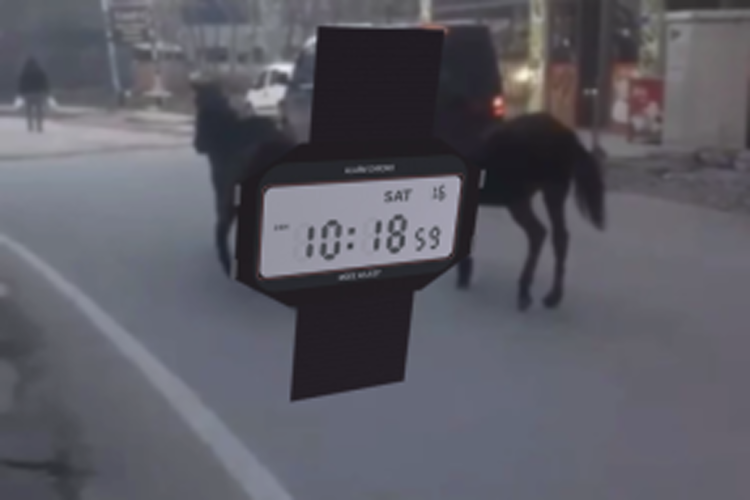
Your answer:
**10:18:59**
